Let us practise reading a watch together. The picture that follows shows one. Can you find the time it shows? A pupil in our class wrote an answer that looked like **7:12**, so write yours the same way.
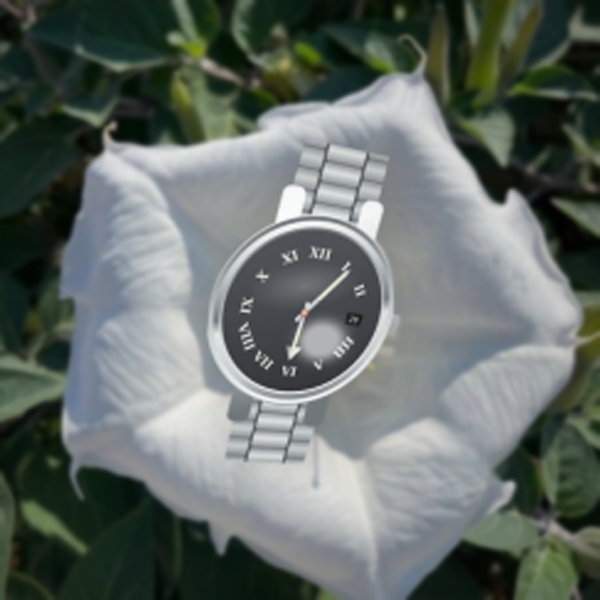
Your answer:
**6:06**
